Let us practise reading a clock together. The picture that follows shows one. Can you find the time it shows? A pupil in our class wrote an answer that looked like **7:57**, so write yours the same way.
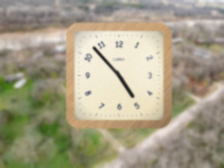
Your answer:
**4:53**
